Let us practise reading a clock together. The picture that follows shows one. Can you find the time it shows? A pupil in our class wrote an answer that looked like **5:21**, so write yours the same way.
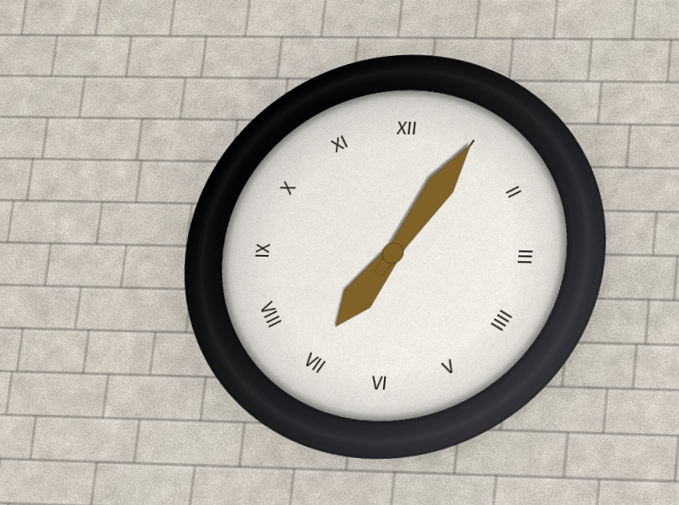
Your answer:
**7:05**
